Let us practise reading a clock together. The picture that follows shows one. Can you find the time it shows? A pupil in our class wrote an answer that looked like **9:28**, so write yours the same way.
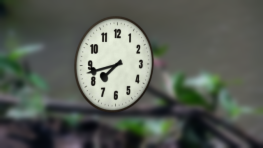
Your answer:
**7:43**
